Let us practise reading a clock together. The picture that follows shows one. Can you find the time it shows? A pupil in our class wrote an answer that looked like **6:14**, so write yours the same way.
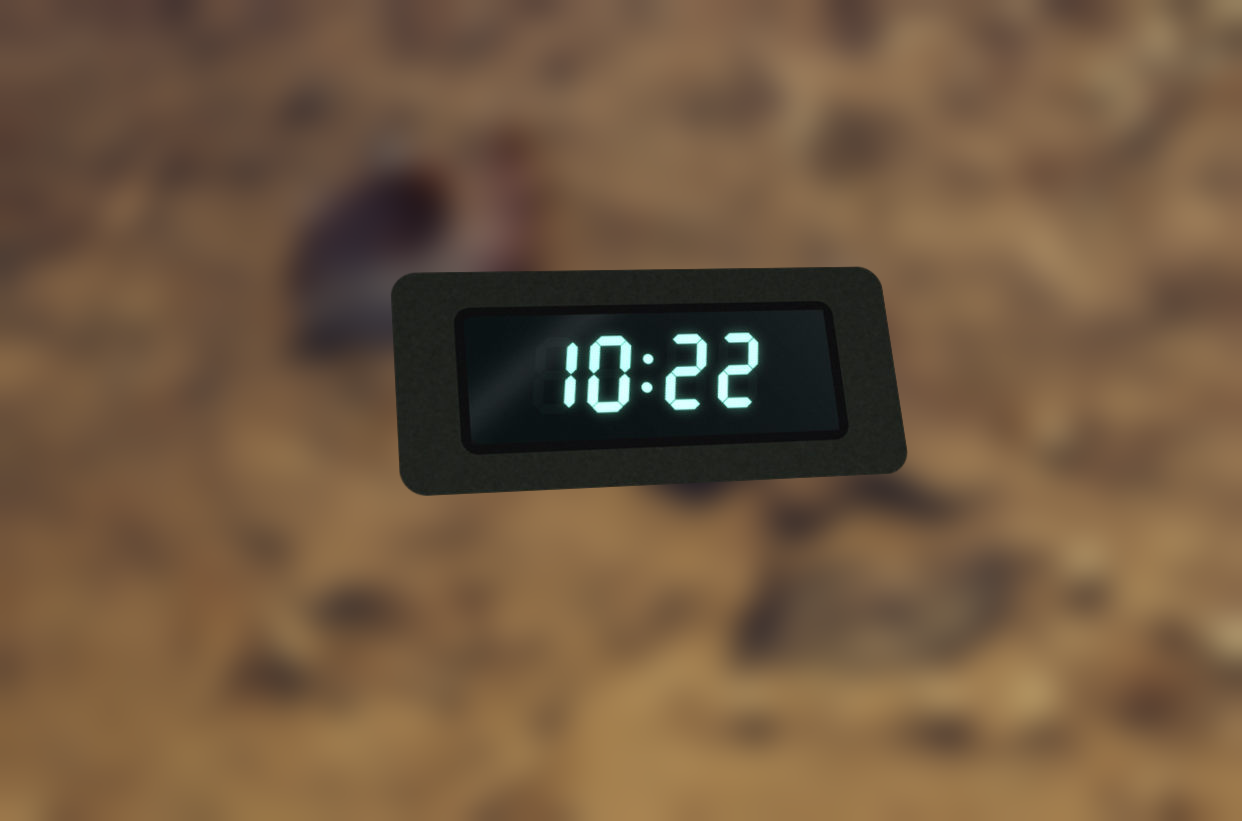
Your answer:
**10:22**
